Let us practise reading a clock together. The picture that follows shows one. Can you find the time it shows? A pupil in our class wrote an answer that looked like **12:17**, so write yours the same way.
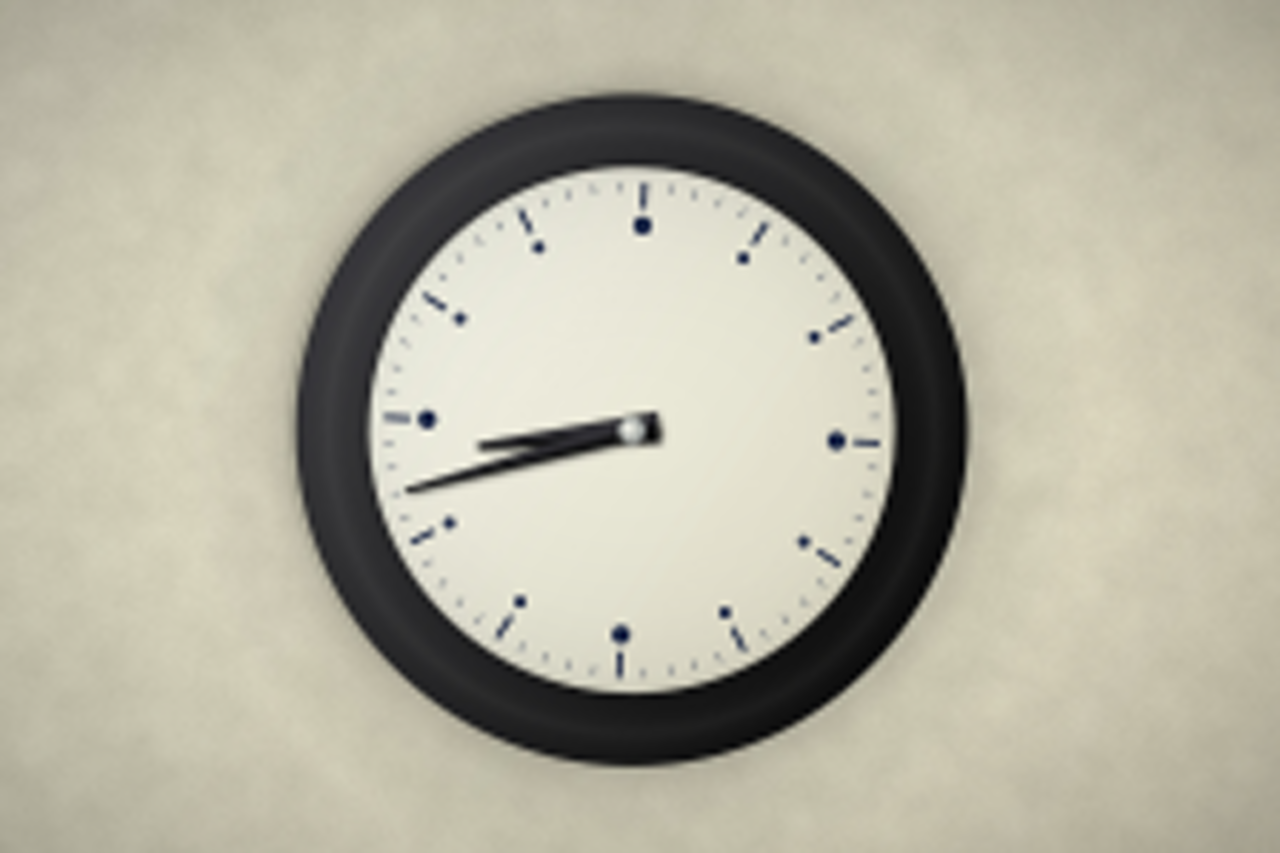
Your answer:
**8:42**
